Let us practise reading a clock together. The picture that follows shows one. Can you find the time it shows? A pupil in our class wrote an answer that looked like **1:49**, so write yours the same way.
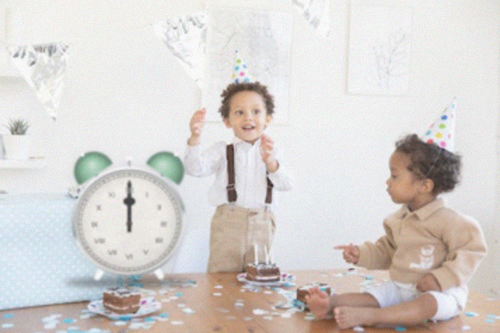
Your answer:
**12:00**
